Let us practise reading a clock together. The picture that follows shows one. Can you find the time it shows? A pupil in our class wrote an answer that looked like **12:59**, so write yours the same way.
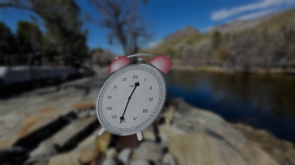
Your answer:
**12:31**
